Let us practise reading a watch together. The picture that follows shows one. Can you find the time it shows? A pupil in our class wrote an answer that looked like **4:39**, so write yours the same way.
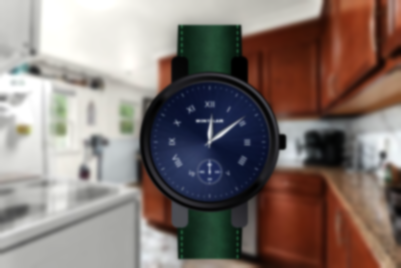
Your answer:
**12:09**
